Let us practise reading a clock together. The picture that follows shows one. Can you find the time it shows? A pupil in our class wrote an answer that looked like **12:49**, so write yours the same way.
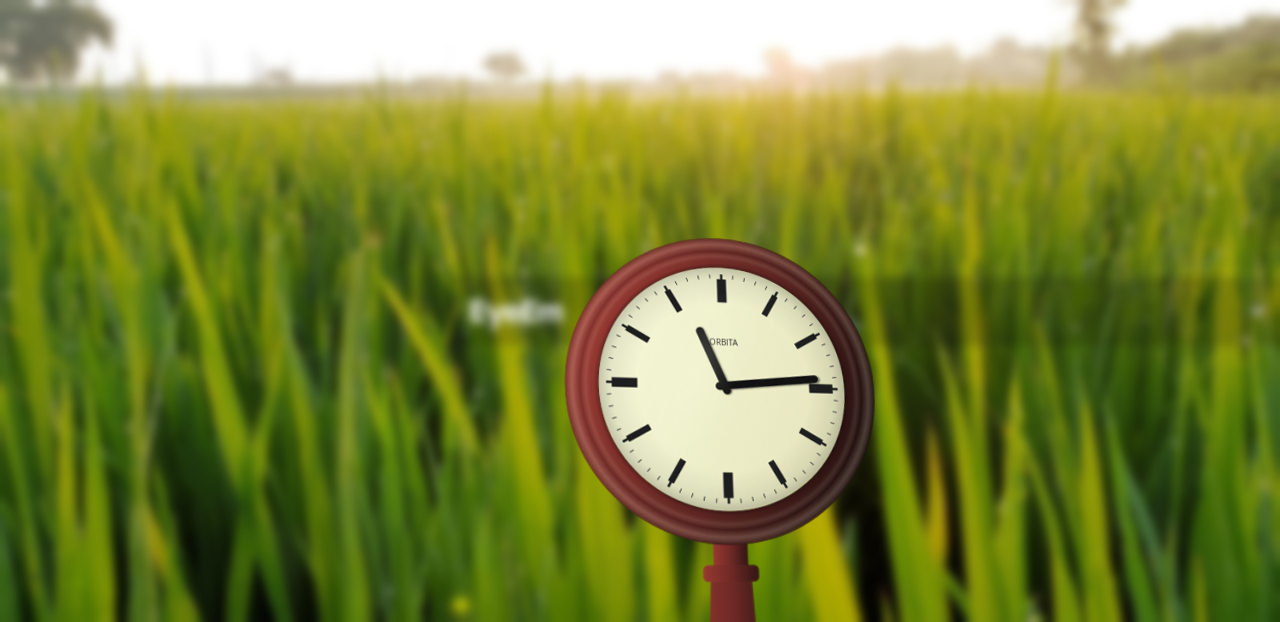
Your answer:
**11:14**
